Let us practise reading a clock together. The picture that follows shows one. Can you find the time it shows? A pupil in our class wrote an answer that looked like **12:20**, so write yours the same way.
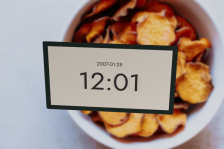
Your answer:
**12:01**
